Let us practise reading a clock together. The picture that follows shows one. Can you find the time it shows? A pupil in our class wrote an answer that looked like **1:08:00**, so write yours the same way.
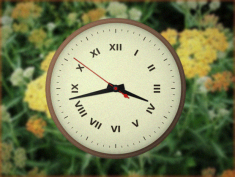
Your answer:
**3:42:51**
